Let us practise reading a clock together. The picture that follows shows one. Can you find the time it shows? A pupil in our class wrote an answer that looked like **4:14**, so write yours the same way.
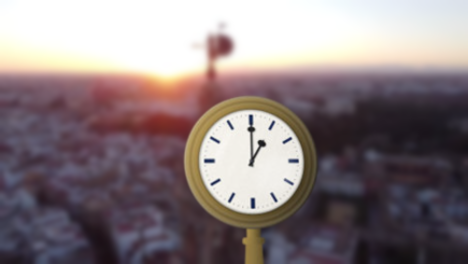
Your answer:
**1:00**
